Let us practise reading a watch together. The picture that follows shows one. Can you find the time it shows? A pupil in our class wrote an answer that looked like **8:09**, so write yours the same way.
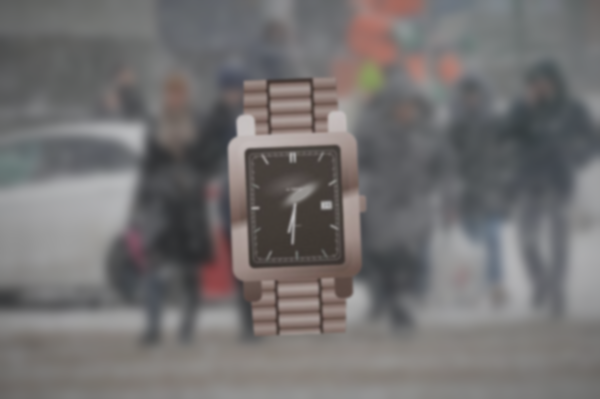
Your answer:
**6:31**
